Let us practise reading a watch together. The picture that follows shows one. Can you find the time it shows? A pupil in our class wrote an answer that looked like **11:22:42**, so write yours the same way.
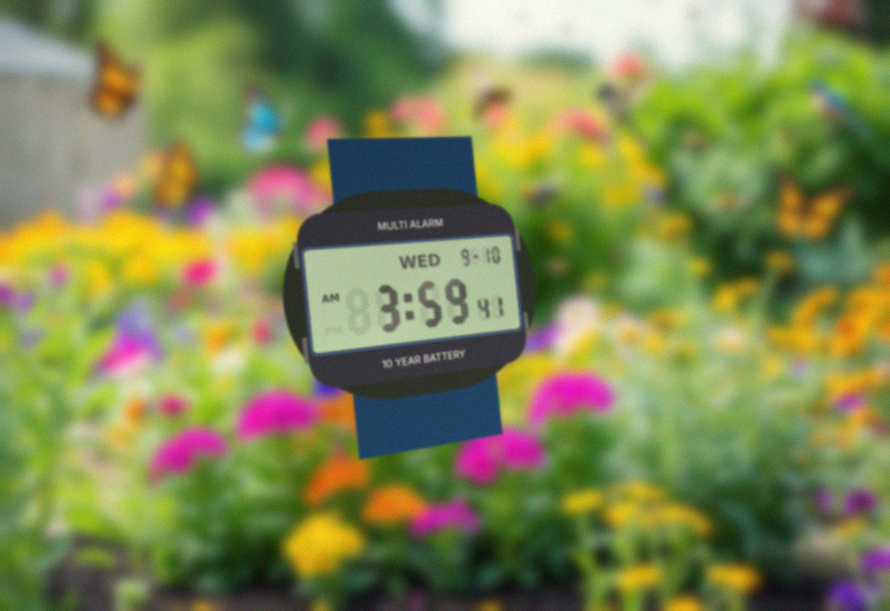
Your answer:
**3:59:41**
